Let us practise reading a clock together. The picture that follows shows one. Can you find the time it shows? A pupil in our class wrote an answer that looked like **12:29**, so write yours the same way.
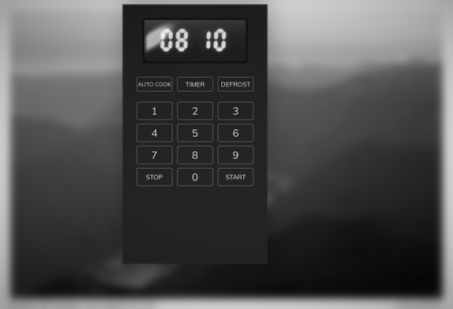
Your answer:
**8:10**
